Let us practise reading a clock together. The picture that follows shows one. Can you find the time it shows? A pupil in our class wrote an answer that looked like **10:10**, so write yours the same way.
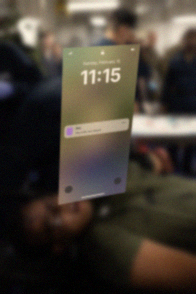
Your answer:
**11:15**
